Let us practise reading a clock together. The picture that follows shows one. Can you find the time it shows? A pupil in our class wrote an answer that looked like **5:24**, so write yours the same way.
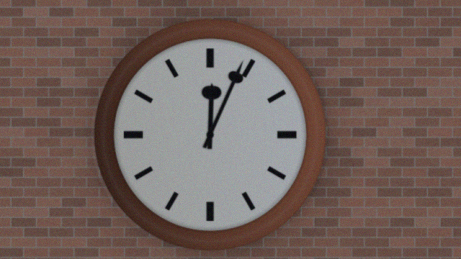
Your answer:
**12:04**
